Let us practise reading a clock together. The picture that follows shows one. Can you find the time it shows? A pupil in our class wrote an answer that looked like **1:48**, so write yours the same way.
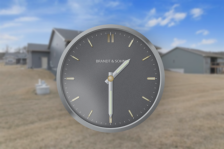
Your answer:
**1:30**
